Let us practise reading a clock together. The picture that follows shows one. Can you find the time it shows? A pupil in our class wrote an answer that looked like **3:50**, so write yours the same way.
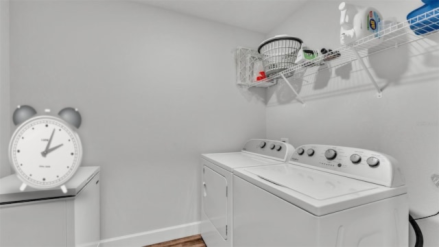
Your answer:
**2:03**
